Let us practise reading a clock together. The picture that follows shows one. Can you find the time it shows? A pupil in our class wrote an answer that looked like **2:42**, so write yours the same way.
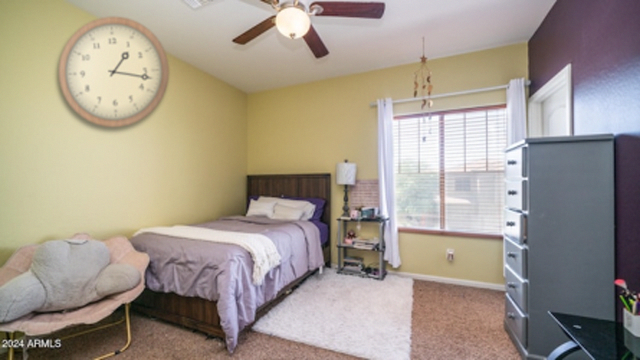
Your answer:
**1:17**
